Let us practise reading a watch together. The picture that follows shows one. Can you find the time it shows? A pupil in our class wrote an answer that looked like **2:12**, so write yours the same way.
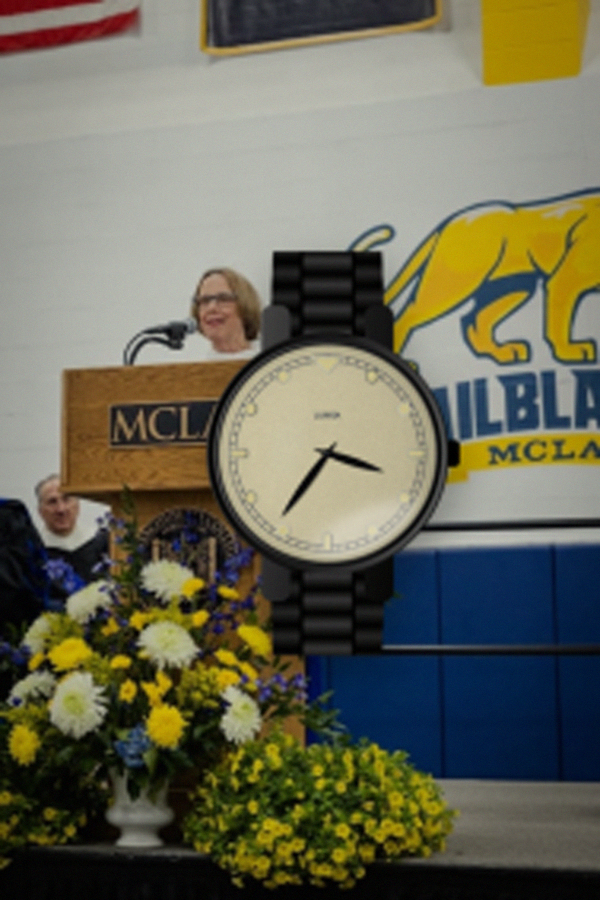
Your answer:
**3:36**
